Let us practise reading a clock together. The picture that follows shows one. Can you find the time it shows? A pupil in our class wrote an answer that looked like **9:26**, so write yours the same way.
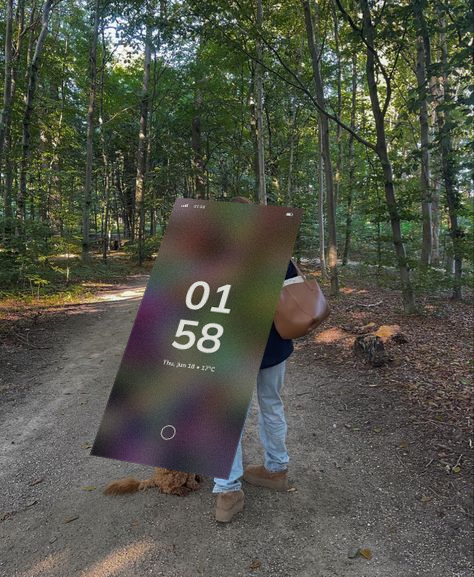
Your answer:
**1:58**
